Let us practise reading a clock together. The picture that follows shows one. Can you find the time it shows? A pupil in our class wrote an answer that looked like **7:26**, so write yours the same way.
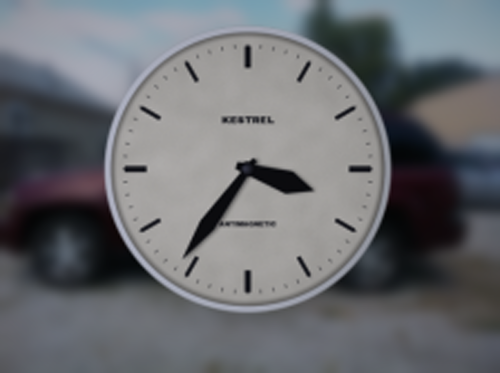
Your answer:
**3:36**
